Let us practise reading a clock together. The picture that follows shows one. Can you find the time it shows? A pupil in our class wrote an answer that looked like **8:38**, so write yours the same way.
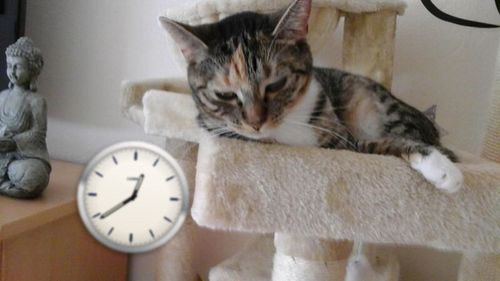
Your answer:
**12:39**
